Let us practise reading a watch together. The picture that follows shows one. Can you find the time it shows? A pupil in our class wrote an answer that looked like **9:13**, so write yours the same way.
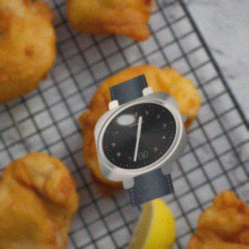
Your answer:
**12:33**
